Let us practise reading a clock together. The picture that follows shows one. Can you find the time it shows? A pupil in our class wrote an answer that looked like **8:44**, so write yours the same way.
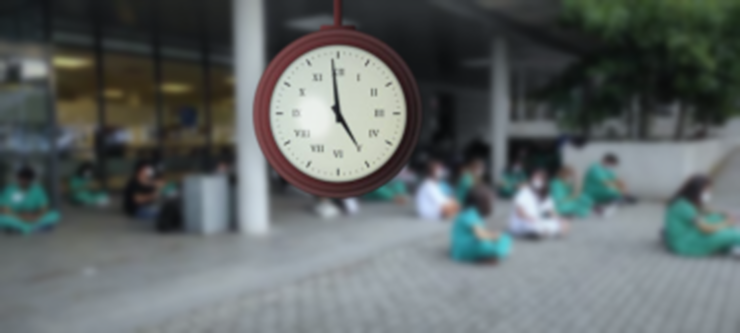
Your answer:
**4:59**
